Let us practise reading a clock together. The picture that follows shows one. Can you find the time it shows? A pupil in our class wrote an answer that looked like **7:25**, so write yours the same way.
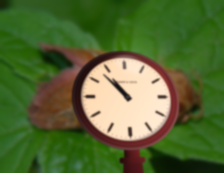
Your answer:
**10:53**
